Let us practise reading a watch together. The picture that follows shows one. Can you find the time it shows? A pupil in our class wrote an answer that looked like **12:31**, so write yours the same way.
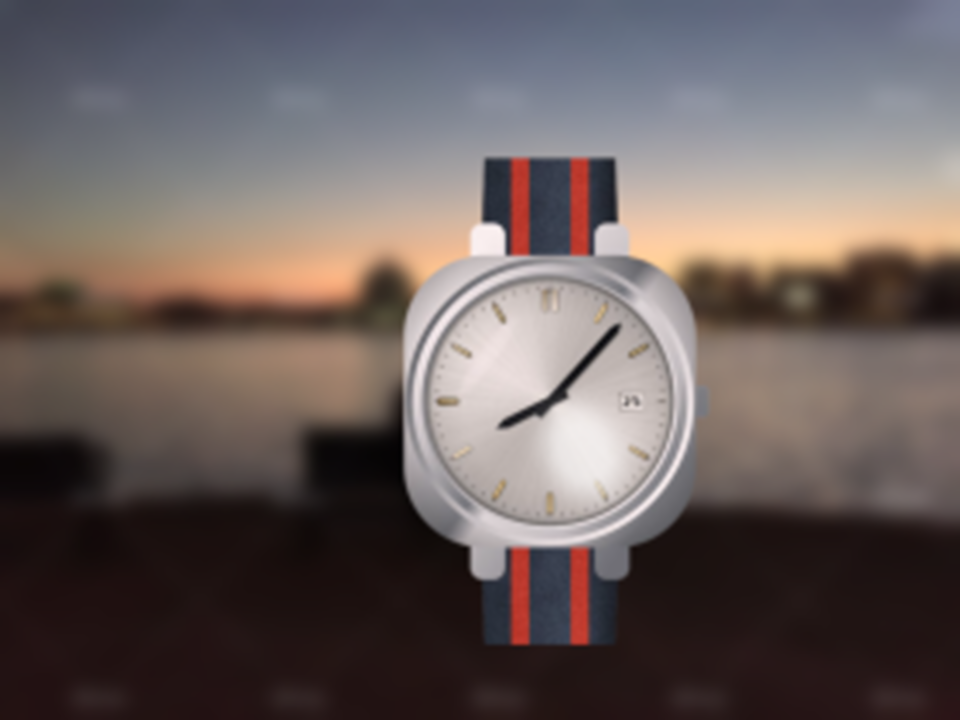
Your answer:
**8:07**
